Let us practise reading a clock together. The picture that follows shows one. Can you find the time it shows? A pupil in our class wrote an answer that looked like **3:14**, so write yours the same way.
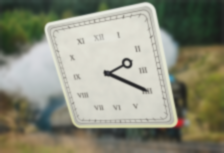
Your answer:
**2:20**
